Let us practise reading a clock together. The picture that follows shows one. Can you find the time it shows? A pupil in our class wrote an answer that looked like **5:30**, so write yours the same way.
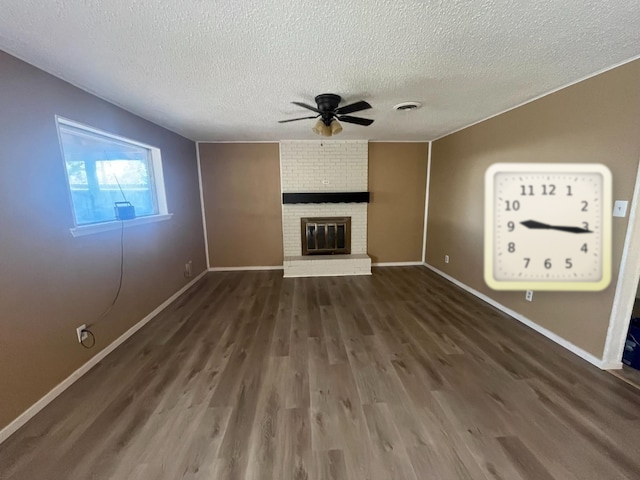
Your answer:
**9:16**
